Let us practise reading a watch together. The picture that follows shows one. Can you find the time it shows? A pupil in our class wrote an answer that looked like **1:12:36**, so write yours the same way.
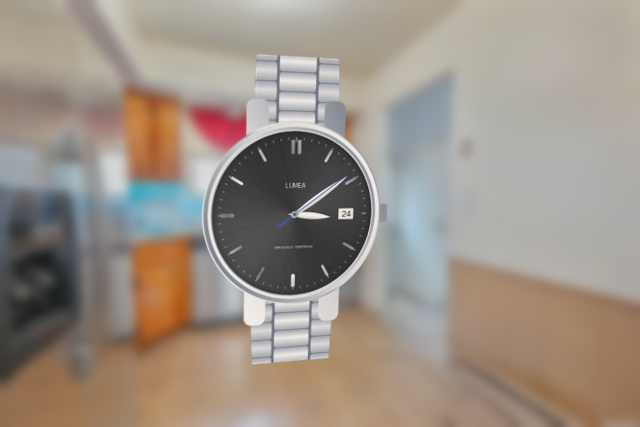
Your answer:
**3:09:09**
